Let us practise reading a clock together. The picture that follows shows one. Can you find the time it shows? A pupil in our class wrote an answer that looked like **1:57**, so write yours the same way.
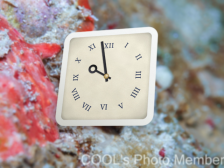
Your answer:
**9:58**
